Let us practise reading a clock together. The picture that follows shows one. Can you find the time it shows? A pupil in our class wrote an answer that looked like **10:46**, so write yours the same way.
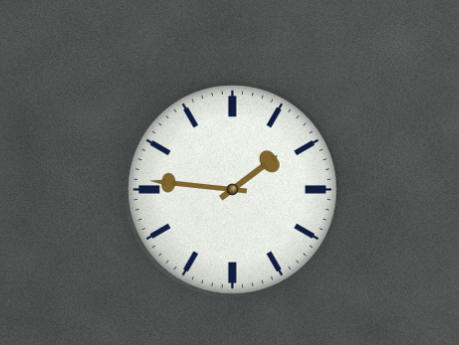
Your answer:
**1:46**
